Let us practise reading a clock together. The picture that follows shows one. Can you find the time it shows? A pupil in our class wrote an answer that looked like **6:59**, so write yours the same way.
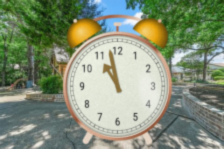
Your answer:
**10:58**
